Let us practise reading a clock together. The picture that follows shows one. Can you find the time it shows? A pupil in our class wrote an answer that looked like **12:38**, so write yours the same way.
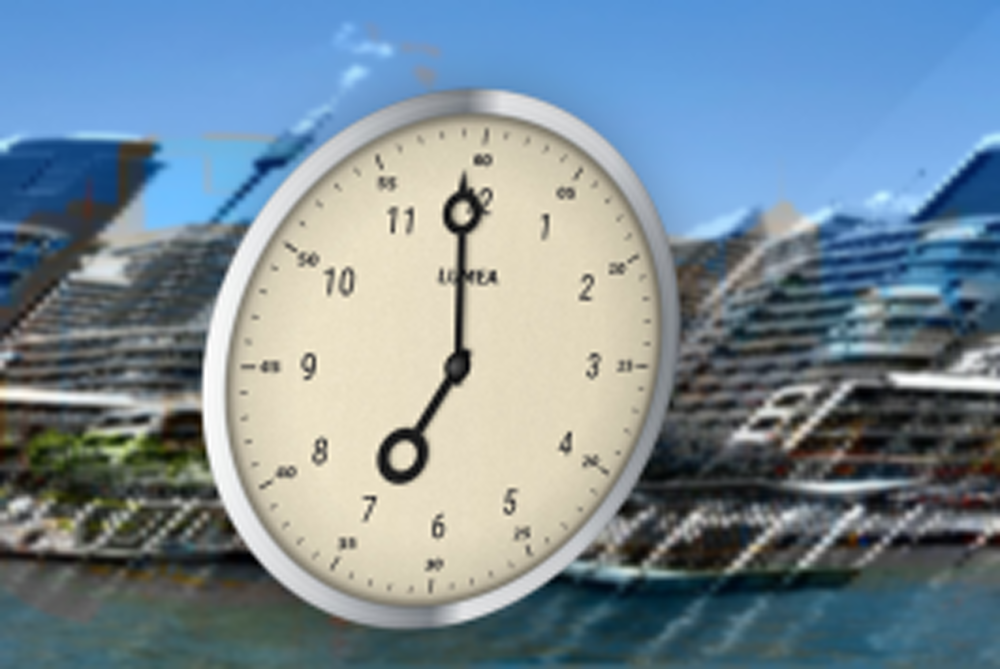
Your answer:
**6:59**
